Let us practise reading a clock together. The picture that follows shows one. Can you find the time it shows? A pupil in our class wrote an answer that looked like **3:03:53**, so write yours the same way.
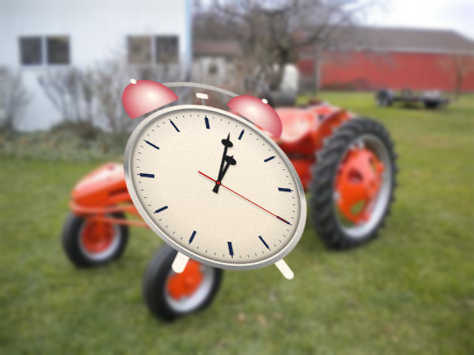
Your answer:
**1:03:20**
